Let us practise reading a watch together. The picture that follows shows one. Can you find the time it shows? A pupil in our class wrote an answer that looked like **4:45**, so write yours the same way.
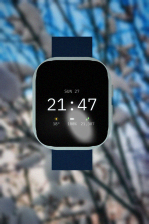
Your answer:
**21:47**
